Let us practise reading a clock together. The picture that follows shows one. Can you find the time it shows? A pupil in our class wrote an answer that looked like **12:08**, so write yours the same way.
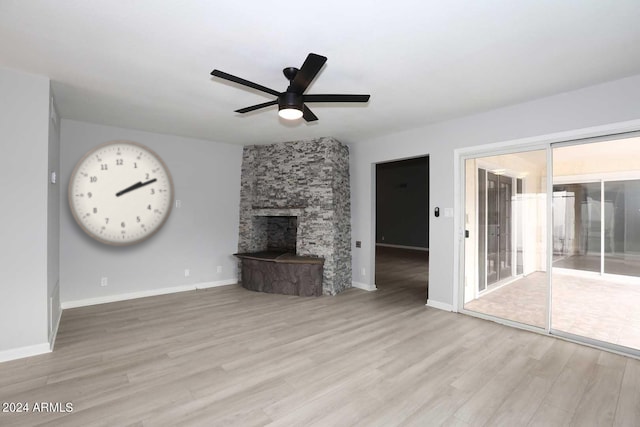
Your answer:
**2:12**
